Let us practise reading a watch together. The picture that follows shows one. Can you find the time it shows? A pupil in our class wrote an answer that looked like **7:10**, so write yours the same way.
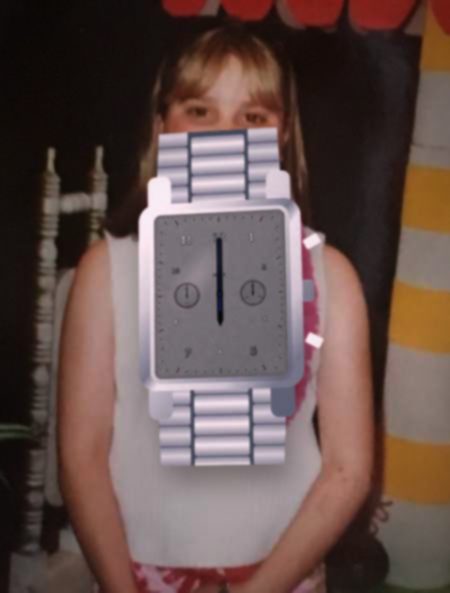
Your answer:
**6:00**
